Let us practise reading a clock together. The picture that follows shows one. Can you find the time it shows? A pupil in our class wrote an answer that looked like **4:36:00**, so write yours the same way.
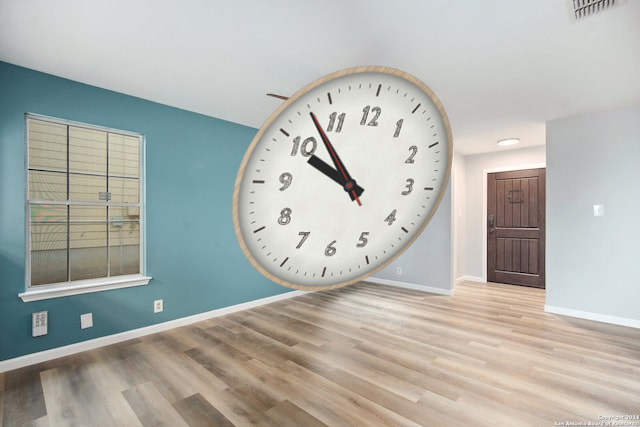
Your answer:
**9:52:53**
